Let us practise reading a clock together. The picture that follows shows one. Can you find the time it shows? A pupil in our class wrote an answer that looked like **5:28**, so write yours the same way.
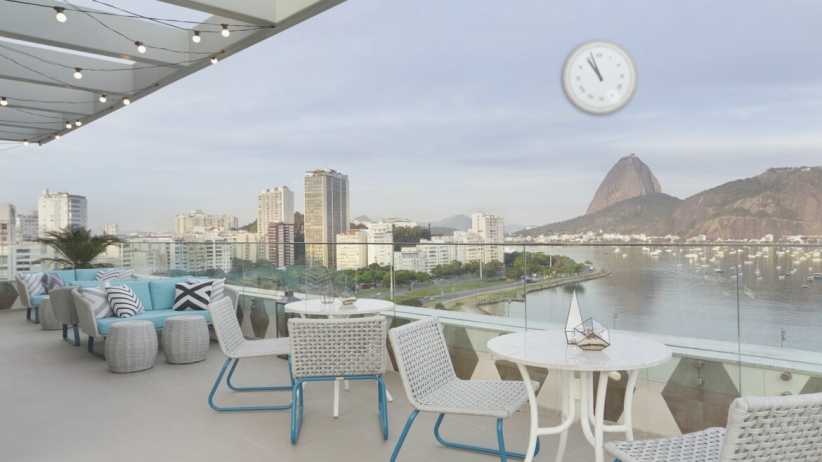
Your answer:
**10:57**
